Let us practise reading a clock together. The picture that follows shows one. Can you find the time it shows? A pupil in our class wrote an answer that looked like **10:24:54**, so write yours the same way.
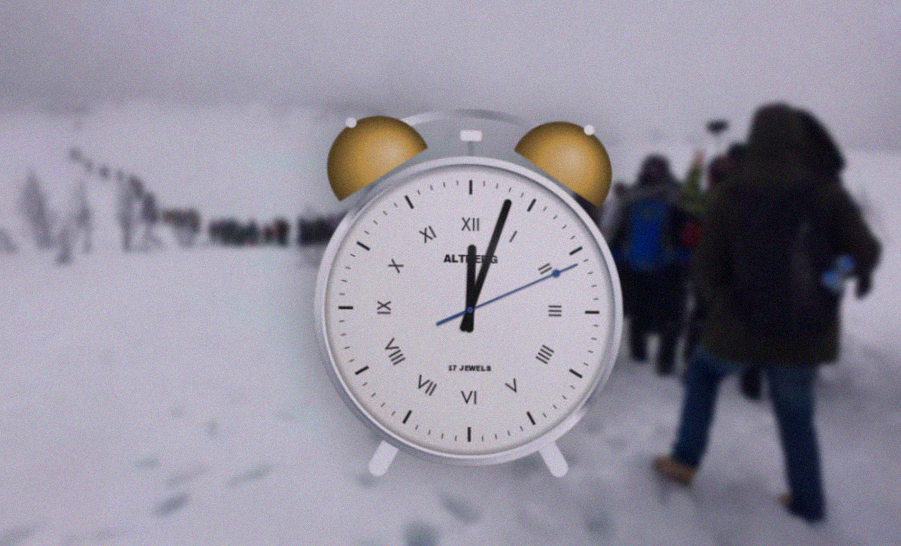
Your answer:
**12:03:11**
